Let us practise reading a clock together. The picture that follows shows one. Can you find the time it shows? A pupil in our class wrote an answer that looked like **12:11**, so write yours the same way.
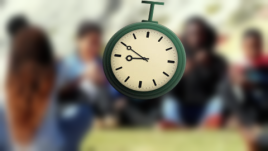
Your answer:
**8:50**
